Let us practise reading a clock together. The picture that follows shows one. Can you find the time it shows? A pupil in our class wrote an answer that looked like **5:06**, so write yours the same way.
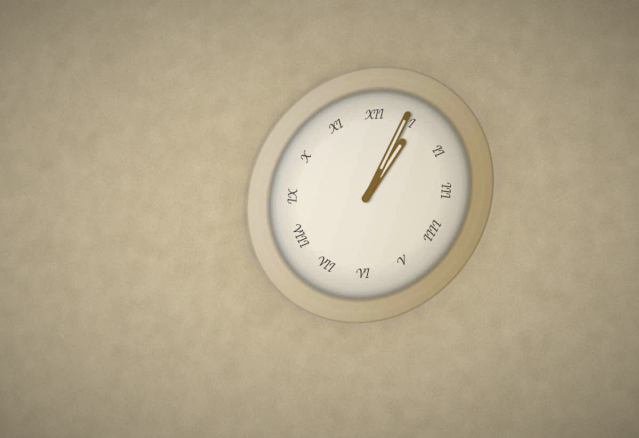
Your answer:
**1:04**
